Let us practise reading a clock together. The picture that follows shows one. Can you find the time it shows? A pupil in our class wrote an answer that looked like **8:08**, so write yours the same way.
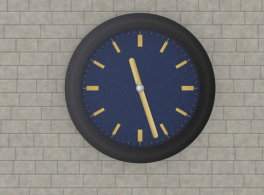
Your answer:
**11:27**
